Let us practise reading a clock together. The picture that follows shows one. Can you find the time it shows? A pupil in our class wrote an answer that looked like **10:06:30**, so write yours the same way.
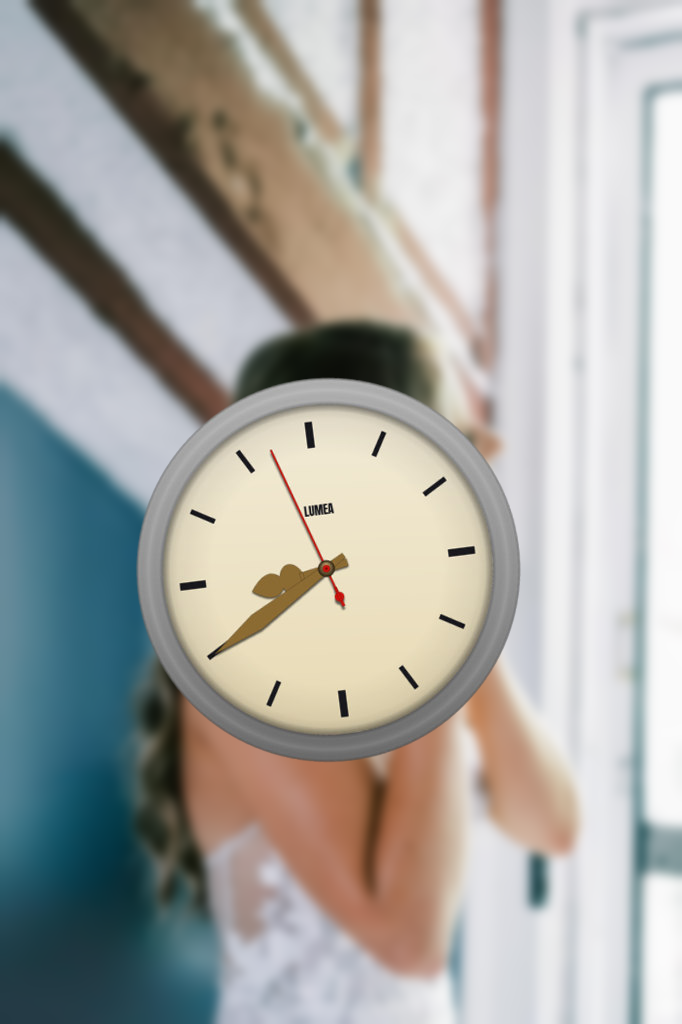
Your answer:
**8:39:57**
